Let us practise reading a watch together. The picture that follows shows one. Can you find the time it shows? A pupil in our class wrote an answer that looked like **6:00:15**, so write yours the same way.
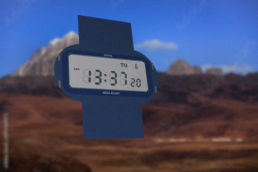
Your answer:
**13:37:20**
